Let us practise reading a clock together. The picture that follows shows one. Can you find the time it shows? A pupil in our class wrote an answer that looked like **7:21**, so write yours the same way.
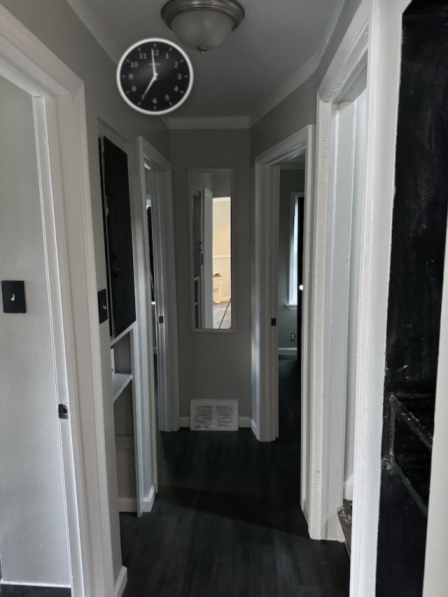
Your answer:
**6:59**
